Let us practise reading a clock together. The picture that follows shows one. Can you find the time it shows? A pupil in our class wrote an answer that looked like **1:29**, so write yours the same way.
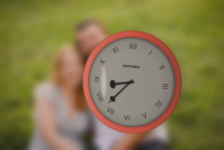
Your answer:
**8:37**
